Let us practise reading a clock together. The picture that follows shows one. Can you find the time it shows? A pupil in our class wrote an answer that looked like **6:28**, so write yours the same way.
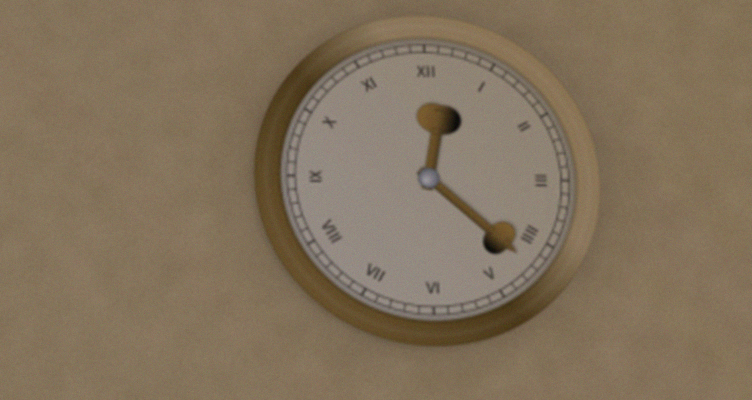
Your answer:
**12:22**
